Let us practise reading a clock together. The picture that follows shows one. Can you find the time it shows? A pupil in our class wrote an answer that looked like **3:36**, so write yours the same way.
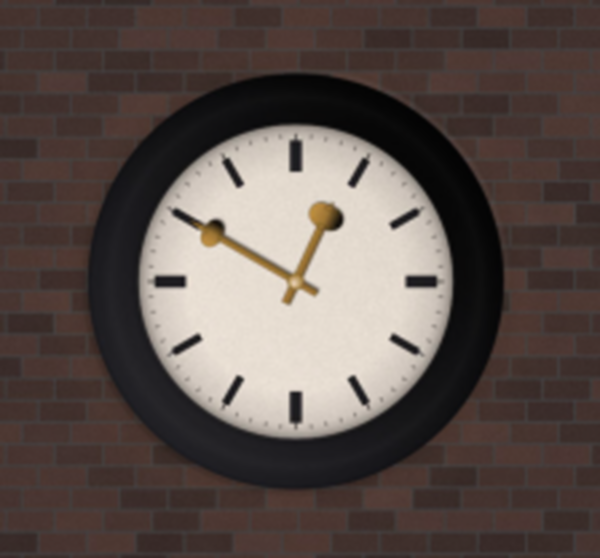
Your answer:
**12:50**
